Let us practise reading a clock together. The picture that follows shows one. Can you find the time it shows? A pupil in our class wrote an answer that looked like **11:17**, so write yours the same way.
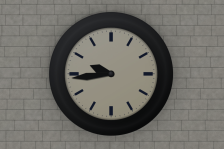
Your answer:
**9:44**
